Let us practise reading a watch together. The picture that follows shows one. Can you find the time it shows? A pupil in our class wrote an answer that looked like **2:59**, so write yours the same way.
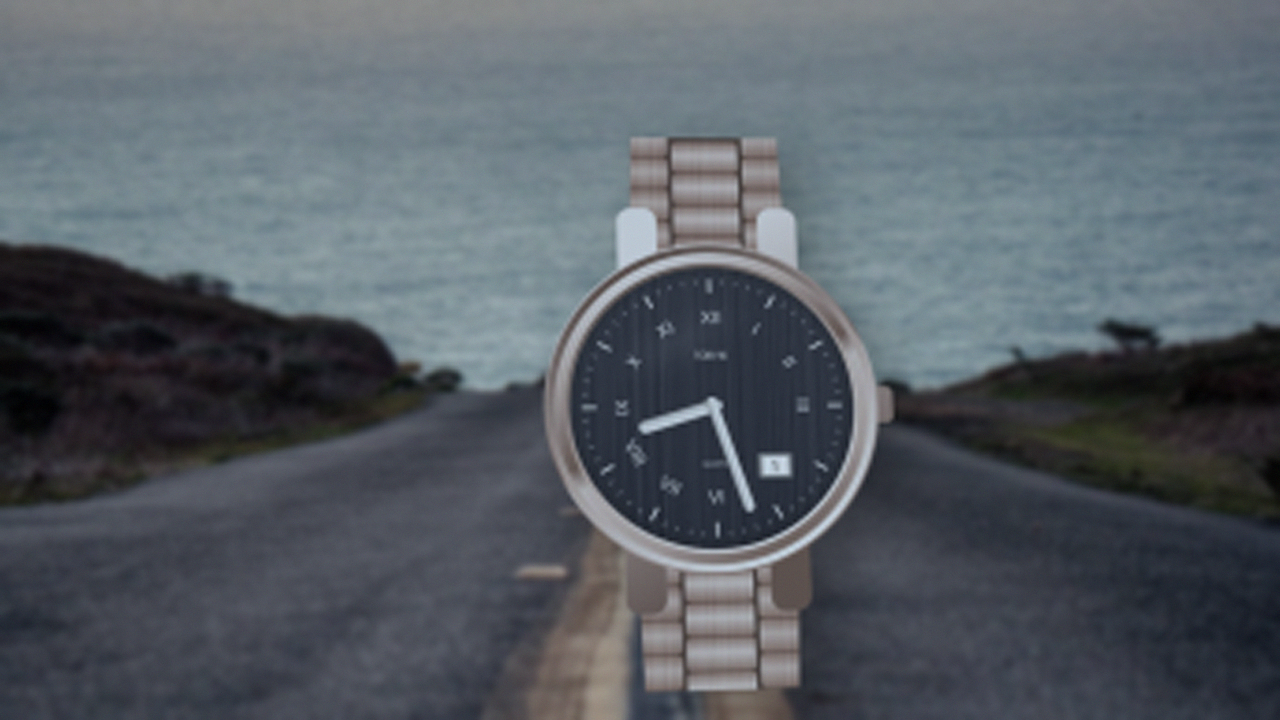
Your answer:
**8:27**
